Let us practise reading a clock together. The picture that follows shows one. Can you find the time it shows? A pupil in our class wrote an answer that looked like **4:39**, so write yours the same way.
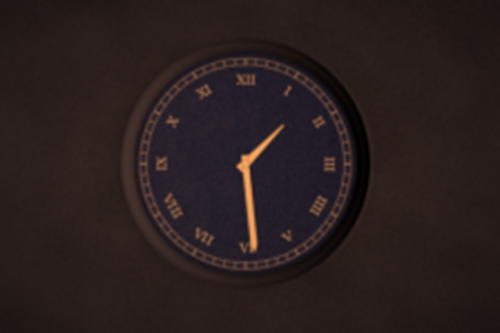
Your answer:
**1:29**
